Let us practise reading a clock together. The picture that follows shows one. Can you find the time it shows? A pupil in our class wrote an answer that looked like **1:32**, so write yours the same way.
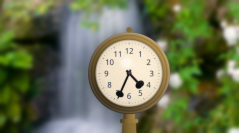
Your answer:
**4:34**
